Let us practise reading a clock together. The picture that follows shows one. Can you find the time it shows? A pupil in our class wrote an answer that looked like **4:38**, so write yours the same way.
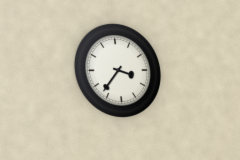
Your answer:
**3:37**
